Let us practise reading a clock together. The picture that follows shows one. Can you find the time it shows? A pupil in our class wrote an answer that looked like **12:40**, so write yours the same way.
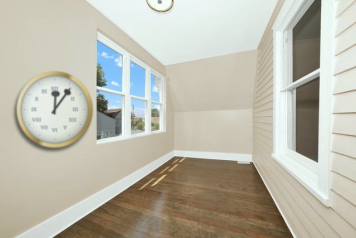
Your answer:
**12:06**
